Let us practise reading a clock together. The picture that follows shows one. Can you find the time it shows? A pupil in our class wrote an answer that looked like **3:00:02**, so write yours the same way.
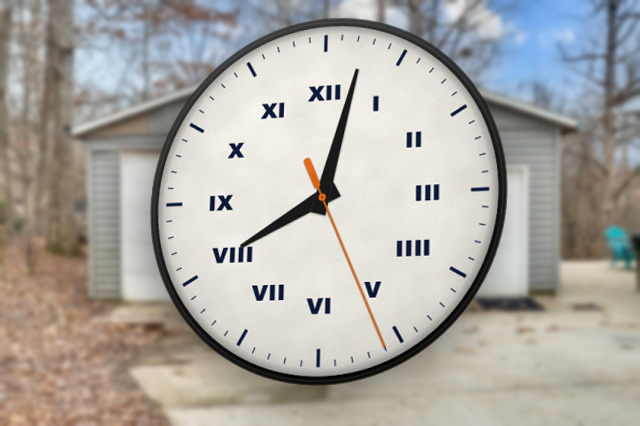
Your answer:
**8:02:26**
